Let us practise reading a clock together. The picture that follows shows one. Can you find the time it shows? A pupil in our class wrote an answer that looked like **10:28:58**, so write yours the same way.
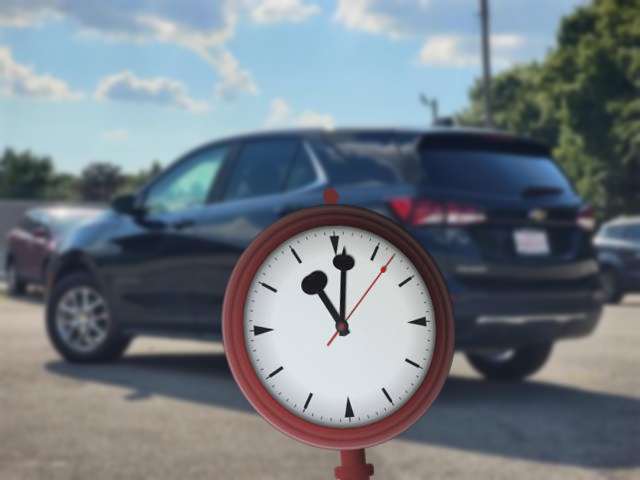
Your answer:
**11:01:07**
